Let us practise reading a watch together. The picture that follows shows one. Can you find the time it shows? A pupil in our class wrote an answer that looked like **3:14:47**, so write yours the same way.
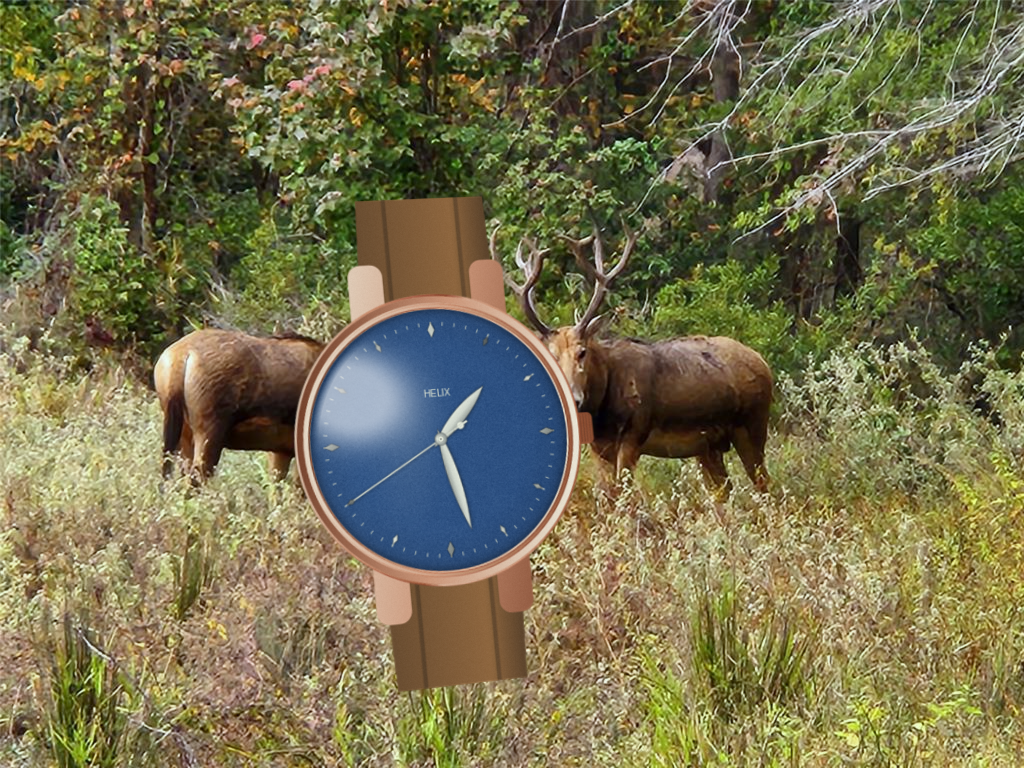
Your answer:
**1:27:40**
